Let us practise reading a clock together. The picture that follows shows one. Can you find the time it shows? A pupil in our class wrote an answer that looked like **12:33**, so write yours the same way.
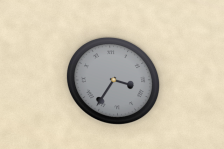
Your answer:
**3:36**
